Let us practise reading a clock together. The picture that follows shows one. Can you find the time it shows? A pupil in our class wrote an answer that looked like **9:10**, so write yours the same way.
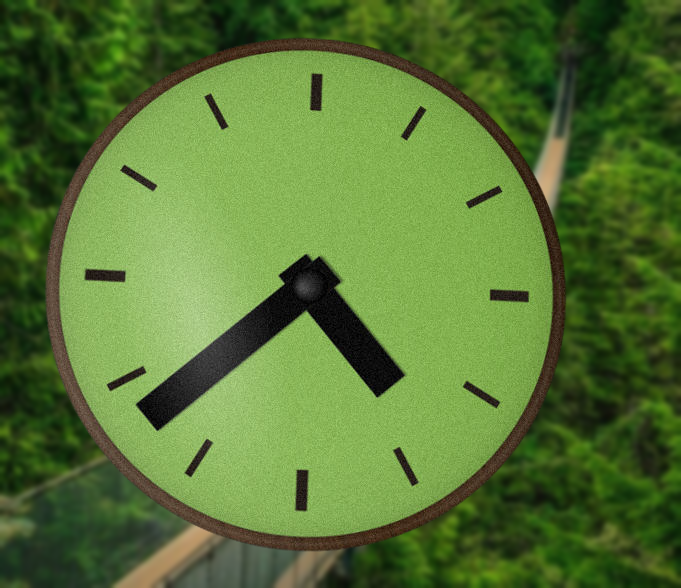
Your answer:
**4:38**
